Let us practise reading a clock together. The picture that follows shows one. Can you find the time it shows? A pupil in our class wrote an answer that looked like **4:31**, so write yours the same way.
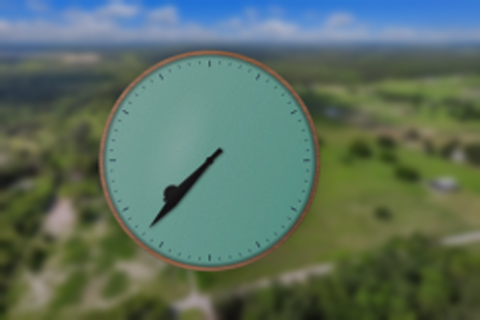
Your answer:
**7:37**
